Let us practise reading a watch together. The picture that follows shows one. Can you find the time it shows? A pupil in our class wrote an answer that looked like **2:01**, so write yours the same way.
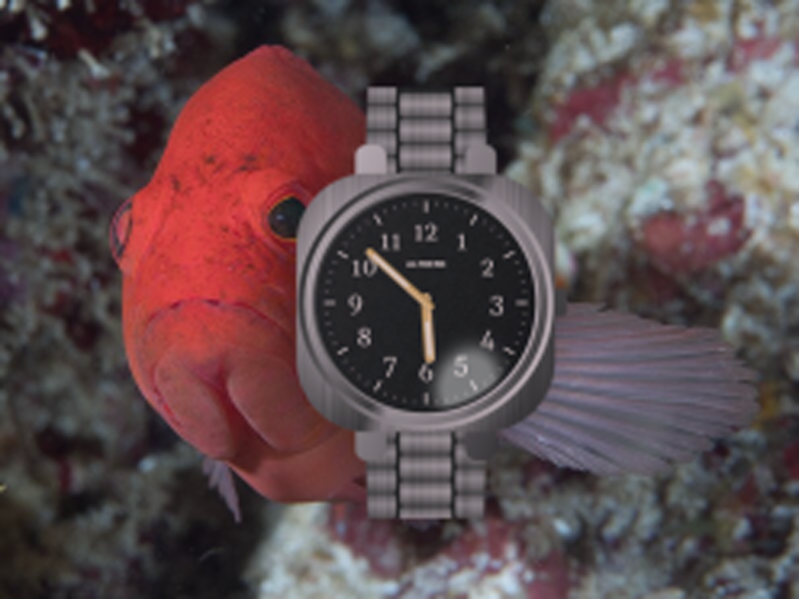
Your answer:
**5:52**
